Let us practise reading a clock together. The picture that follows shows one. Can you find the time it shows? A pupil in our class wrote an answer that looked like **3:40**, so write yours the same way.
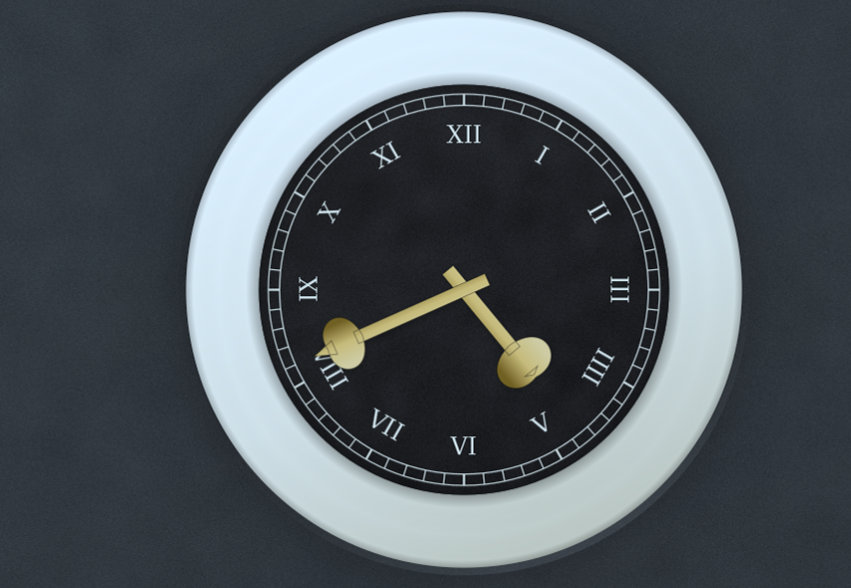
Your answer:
**4:41**
